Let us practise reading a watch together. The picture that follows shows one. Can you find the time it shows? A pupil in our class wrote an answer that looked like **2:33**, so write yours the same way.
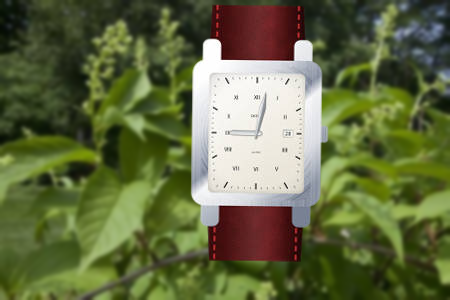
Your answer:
**9:02**
